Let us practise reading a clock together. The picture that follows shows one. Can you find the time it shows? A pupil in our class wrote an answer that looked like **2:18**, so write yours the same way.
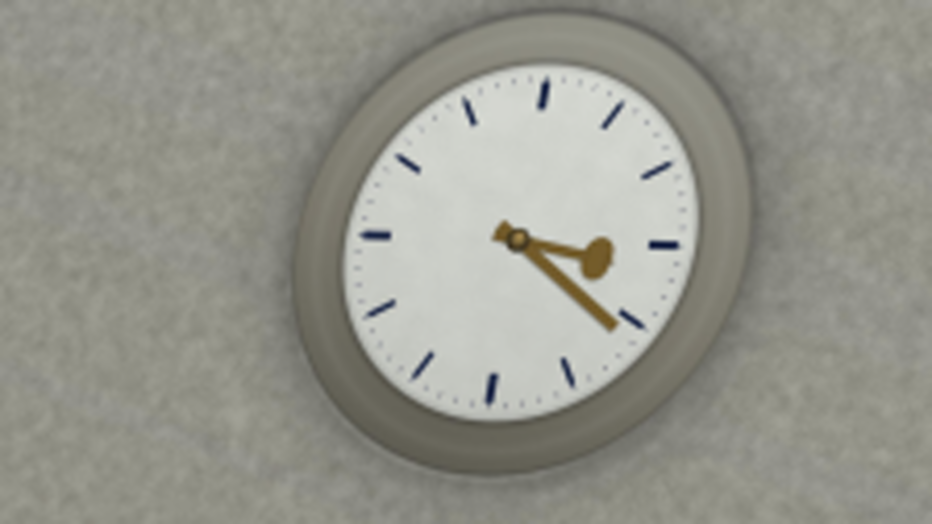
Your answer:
**3:21**
